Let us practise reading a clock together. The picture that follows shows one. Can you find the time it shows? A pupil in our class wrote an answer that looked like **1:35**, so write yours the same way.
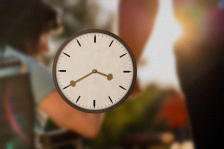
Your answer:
**3:40**
